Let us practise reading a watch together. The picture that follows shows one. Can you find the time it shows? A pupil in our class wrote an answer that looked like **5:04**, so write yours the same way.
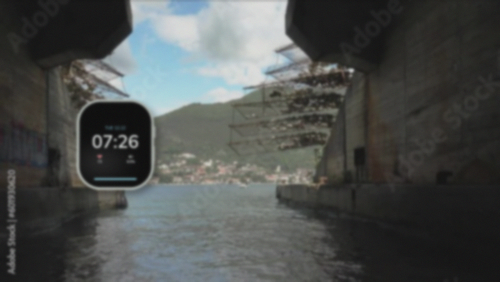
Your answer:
**7:26**
